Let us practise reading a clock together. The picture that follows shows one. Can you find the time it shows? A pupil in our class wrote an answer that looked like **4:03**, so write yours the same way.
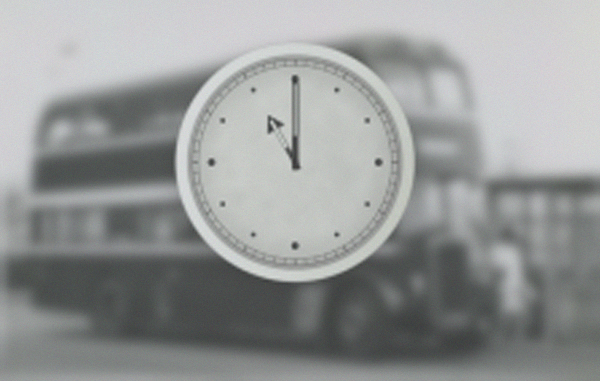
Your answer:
**11:00**
